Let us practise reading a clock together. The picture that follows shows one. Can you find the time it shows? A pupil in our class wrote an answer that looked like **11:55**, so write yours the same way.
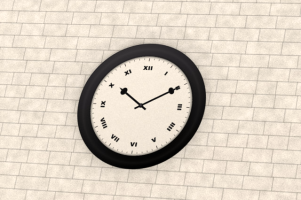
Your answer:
**10:10**
